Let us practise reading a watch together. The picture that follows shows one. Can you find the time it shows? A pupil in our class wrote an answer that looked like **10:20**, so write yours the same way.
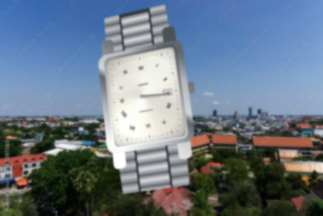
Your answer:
**3:16**
